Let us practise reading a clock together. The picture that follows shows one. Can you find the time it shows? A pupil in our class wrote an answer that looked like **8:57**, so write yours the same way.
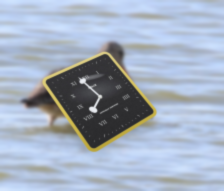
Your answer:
**7:58**
